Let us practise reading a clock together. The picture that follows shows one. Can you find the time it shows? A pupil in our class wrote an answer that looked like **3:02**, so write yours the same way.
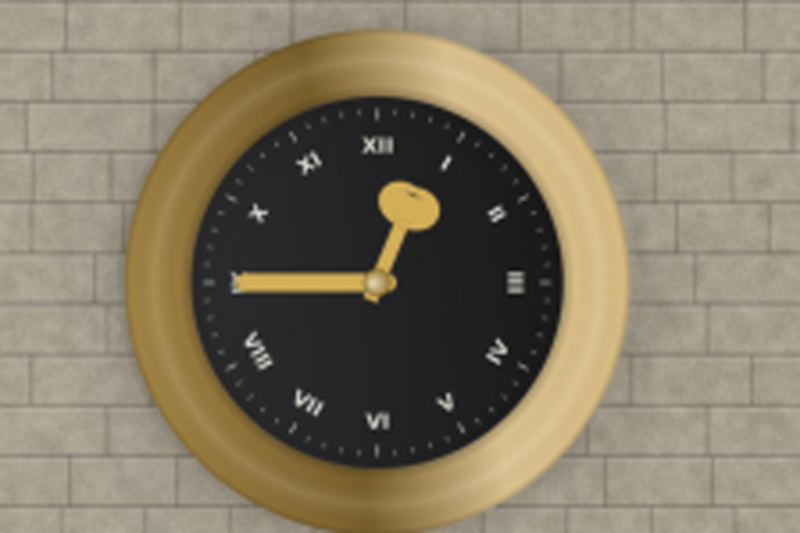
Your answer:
**12:45**
